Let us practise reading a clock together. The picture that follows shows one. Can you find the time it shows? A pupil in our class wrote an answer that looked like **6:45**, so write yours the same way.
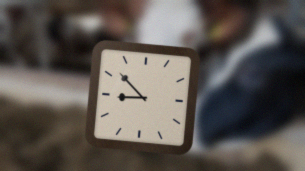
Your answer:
**8:52**
